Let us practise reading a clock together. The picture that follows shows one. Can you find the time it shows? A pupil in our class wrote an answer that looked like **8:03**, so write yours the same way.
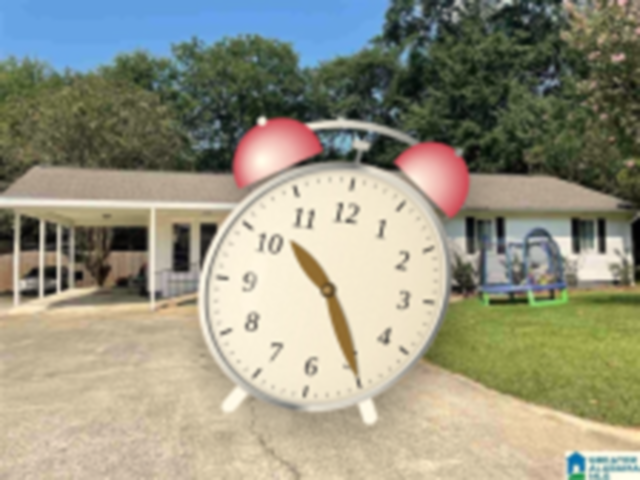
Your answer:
**10:25**
